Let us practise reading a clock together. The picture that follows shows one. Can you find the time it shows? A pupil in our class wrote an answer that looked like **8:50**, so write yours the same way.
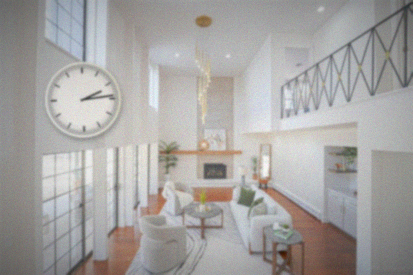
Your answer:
**2:14**
